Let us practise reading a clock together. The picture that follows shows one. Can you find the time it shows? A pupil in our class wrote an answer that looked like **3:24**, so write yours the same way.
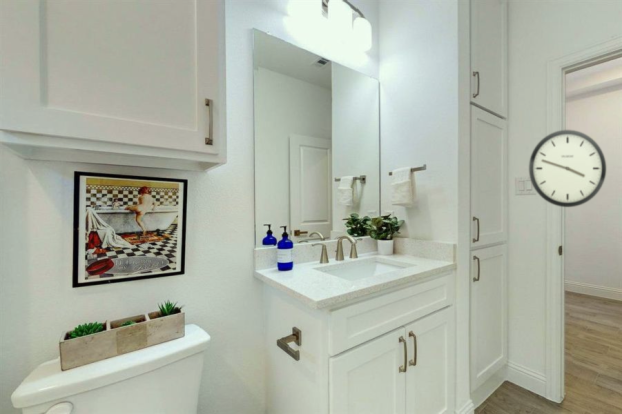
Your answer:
**3:48**
